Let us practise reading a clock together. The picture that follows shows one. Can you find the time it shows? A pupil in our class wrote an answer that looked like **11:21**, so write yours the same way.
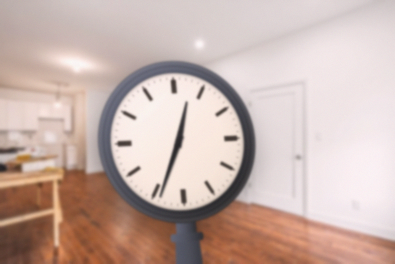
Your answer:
**12:34**
